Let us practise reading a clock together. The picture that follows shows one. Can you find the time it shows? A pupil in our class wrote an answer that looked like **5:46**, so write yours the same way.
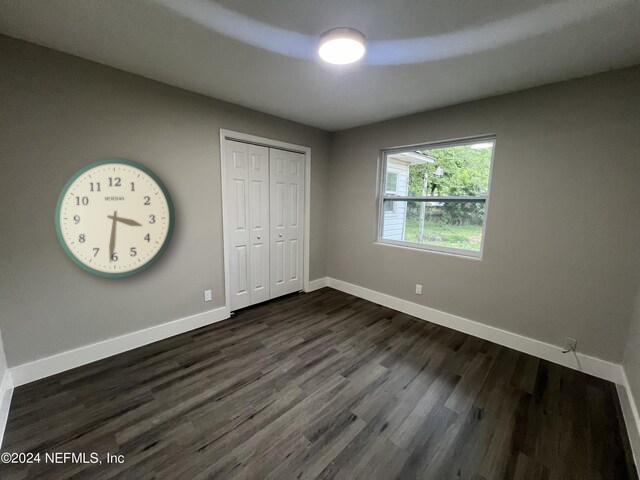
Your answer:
**3:31**
